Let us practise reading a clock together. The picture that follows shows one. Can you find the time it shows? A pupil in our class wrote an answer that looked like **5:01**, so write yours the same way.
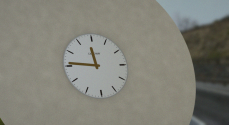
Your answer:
**11:46**
